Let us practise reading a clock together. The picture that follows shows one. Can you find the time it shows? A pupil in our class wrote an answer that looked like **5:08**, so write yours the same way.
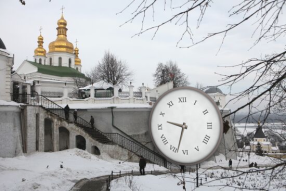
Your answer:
**9:33**
